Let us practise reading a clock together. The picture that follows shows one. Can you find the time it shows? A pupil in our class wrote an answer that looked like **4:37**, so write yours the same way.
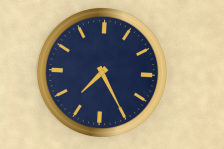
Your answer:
**7:25**
